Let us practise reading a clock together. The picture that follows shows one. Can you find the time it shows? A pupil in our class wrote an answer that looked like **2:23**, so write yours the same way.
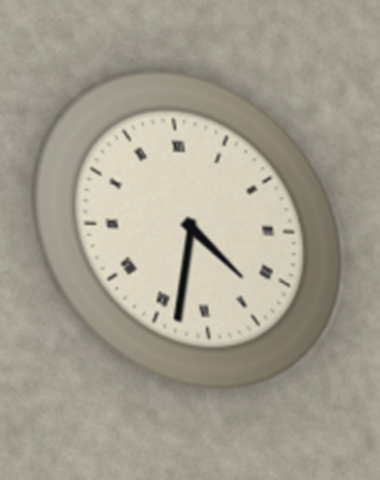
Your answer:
**4:33**
